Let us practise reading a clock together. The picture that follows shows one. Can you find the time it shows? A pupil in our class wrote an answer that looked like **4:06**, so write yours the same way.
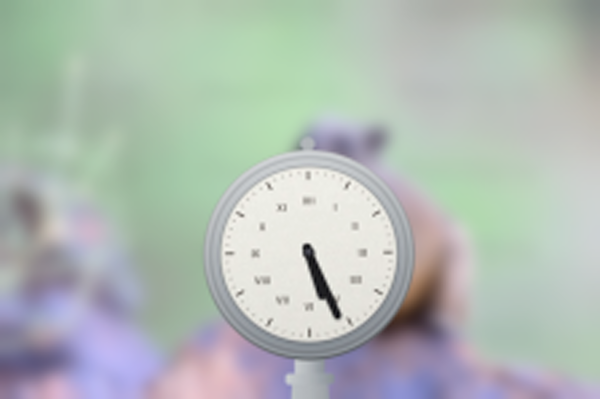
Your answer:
**5:26**
